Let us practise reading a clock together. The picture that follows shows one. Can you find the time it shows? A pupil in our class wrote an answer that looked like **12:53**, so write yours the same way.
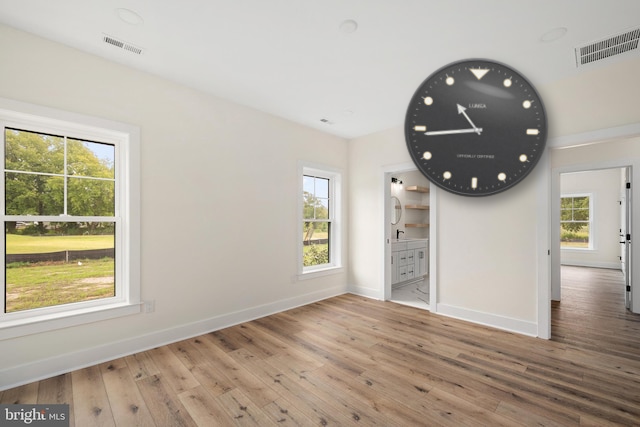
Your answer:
**10:44**
